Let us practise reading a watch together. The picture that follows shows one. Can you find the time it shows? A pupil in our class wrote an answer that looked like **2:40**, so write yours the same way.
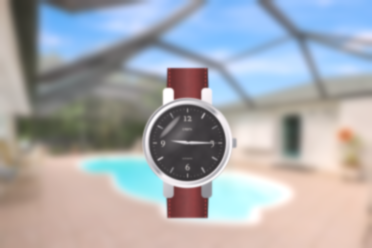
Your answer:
**9:15**
